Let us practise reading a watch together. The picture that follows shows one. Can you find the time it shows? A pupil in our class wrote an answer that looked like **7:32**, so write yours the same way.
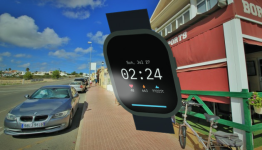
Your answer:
**2:24**
